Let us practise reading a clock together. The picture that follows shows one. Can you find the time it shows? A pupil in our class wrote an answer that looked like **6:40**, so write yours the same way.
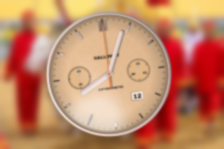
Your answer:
**8:04**
